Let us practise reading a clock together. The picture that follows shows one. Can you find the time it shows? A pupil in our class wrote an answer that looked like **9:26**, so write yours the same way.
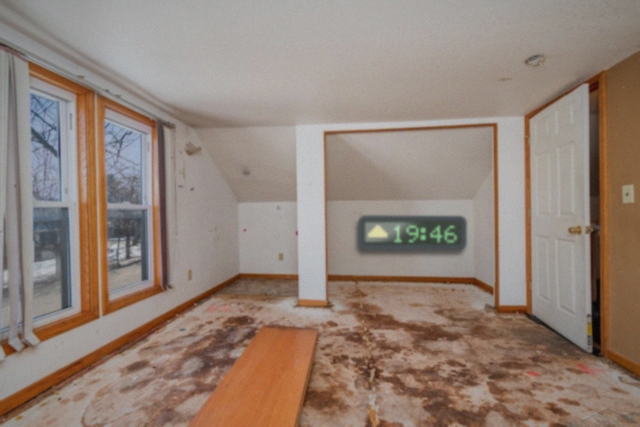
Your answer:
**19:46**
